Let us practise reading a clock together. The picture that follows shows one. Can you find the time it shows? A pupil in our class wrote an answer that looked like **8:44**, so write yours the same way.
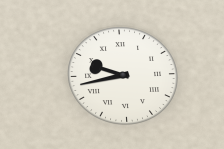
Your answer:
**9:43**
